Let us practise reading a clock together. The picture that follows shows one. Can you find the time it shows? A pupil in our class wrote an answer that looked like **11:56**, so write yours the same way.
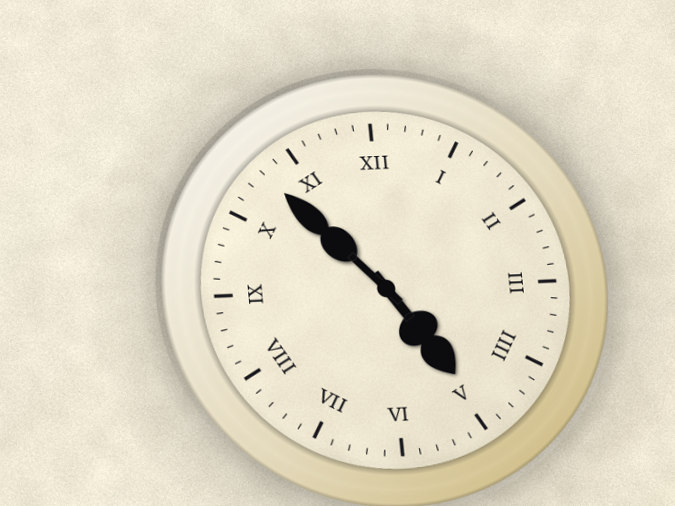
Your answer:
**4:53**
